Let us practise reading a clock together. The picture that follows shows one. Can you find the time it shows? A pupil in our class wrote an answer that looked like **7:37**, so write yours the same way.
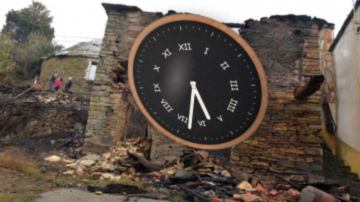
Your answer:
**5:33**
